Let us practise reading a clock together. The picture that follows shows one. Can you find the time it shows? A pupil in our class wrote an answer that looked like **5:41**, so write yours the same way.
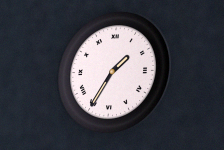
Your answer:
**1:35**
